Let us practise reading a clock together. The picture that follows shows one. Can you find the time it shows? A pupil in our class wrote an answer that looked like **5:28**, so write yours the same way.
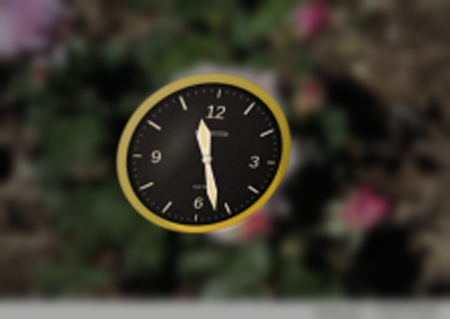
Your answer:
**11:27**
